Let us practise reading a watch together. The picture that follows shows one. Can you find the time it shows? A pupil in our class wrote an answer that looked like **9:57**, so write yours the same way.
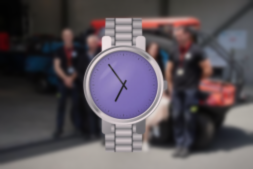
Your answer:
**6:54**
